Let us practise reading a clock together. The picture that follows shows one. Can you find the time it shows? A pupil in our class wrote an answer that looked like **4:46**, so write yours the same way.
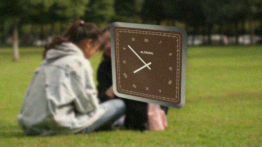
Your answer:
**7:52**
